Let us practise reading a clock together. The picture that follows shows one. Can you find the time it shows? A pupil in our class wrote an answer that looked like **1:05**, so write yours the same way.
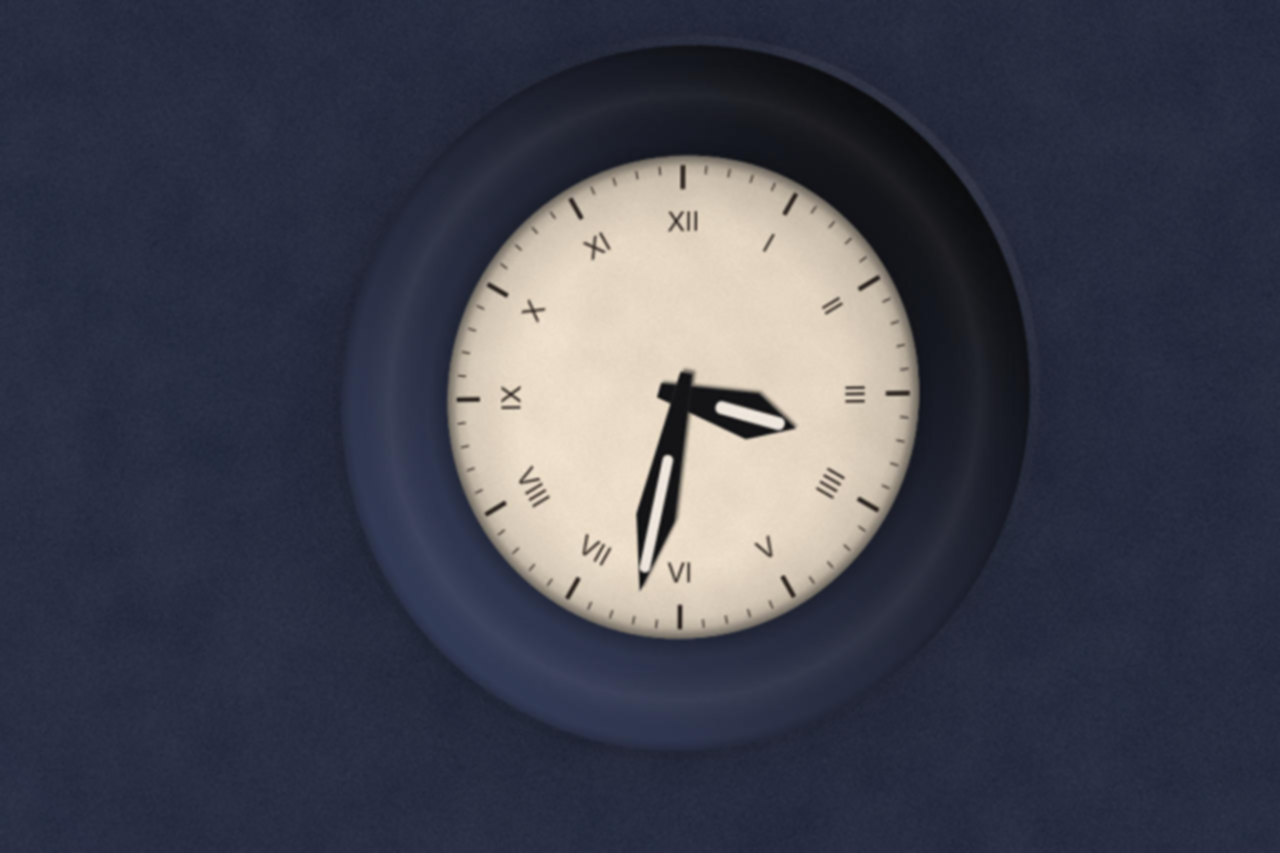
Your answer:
**3:32**
